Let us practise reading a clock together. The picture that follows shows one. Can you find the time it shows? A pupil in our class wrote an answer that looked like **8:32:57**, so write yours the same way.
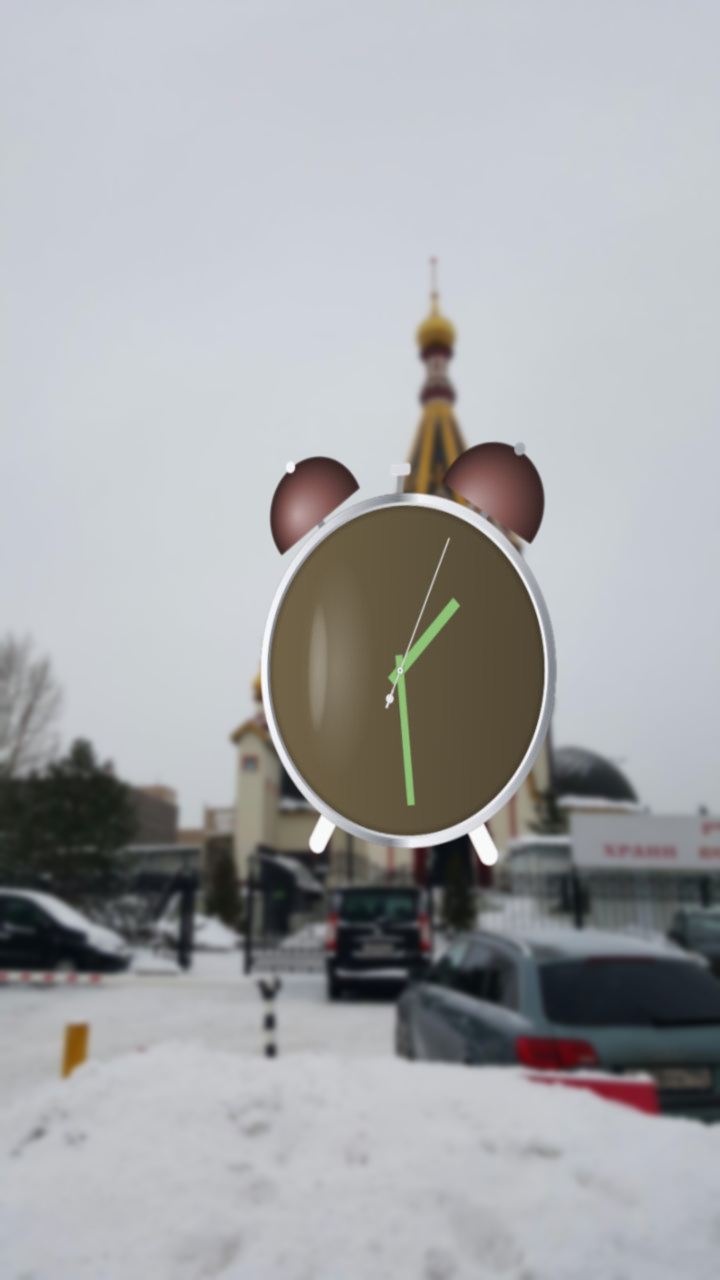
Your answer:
**1:29:04**
